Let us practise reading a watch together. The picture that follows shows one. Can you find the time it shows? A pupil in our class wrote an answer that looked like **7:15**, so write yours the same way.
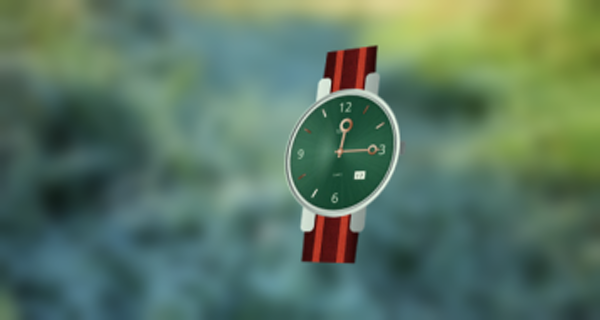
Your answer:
**12:15**
